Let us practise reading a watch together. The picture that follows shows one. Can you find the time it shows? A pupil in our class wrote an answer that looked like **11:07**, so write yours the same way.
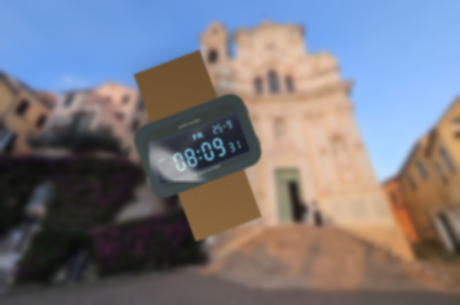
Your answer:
**8:09**
